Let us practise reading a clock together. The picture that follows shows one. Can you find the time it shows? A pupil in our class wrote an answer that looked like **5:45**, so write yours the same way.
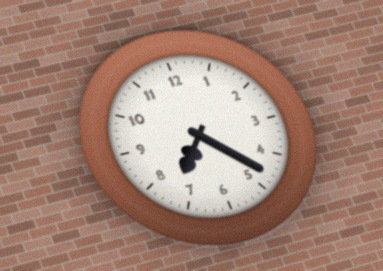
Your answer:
**7:23**
